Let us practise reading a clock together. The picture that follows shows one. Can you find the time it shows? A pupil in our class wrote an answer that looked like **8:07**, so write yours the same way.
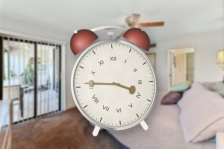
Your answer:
**3:46**
